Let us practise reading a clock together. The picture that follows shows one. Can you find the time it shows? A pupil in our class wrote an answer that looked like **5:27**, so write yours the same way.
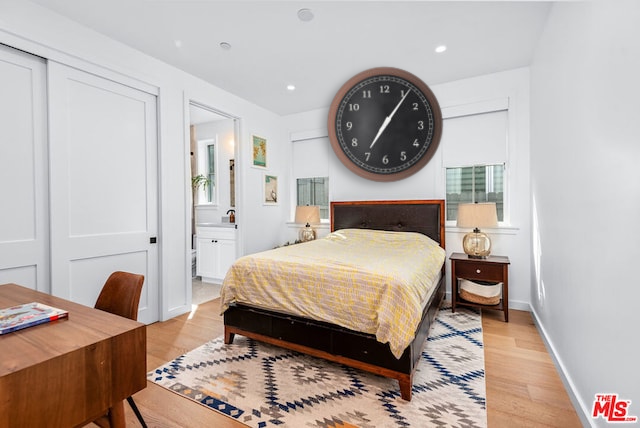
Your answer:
**7:06**
